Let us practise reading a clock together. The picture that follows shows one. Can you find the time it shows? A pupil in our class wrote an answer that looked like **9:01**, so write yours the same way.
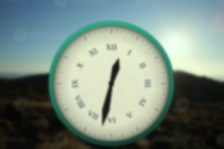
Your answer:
**12:32**
